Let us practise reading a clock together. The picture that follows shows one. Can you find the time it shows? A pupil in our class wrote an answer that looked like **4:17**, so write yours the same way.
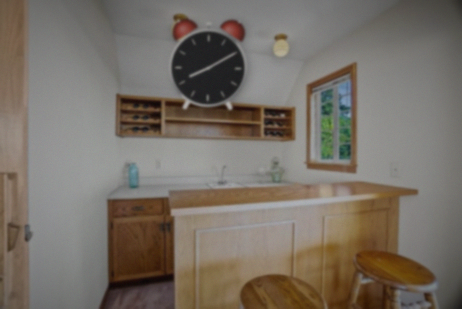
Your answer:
**8:10**
